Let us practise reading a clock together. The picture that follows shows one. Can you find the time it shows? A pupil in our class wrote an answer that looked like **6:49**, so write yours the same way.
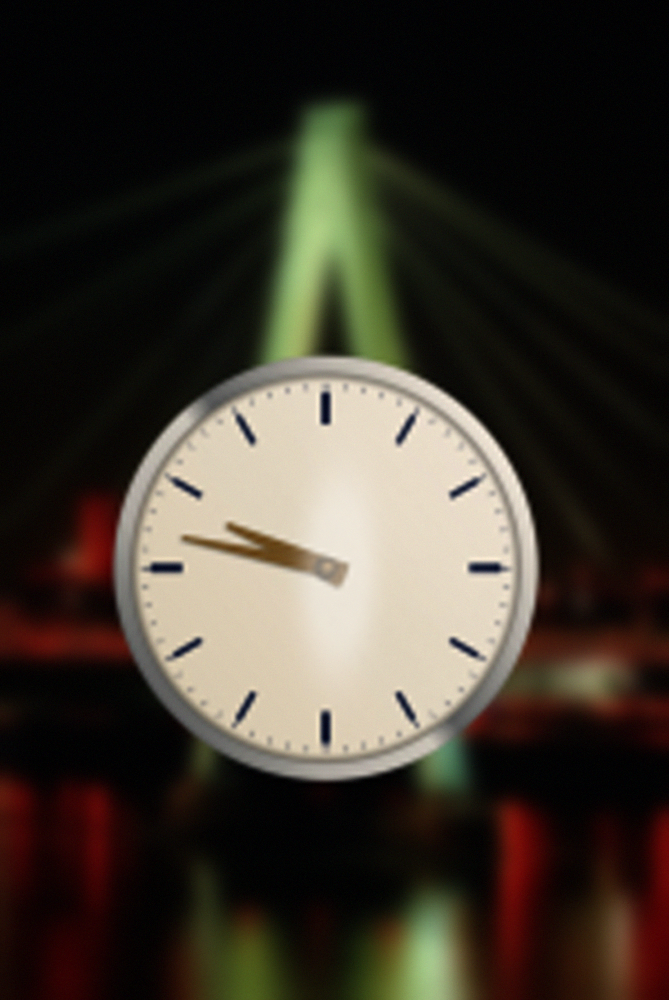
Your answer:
**9:47**
